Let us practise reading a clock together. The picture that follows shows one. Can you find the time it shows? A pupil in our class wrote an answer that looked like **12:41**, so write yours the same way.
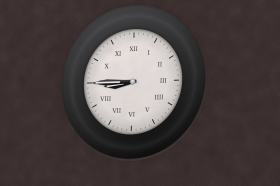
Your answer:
**8:45**
